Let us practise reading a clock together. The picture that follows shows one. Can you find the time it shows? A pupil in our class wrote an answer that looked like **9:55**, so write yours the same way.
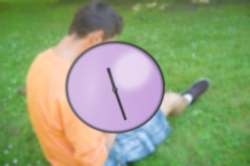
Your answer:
**11:27**
